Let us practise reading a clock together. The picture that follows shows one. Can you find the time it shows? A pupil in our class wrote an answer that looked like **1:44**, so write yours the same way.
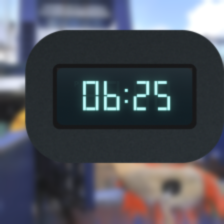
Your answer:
**6:25**
